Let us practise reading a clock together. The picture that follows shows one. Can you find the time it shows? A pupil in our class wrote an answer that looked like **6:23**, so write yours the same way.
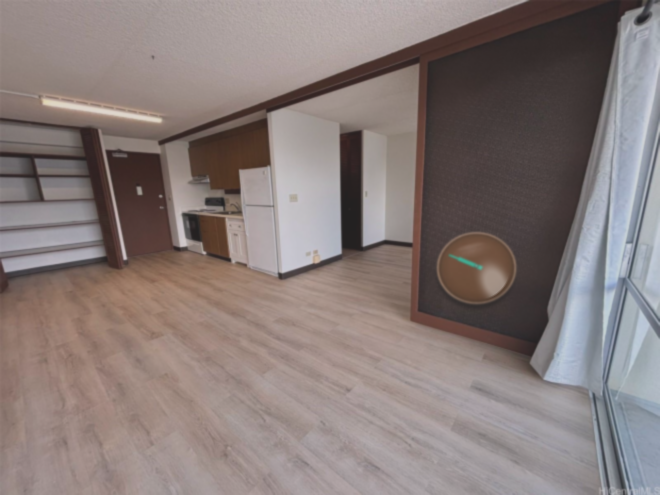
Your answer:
**9:49**
